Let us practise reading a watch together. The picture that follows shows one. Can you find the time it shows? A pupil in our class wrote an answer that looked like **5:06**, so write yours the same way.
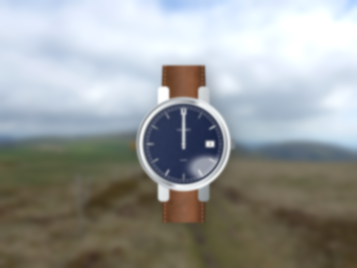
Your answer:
**12:00**
